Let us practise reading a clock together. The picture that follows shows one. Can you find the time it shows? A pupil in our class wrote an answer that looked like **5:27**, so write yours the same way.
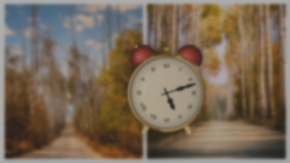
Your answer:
**5:12**
